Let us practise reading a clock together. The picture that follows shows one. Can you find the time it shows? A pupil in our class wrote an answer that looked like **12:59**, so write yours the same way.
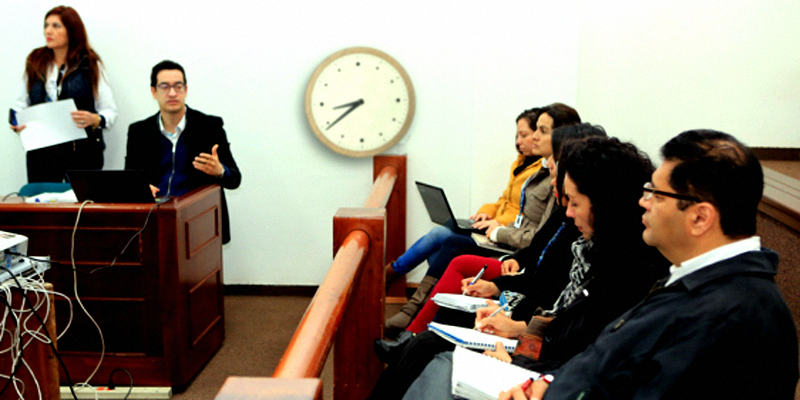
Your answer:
**8:39**
